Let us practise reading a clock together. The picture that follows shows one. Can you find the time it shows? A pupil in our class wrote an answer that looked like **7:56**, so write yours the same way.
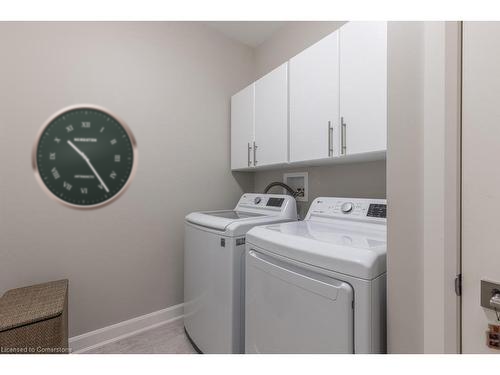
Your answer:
**10:24**
